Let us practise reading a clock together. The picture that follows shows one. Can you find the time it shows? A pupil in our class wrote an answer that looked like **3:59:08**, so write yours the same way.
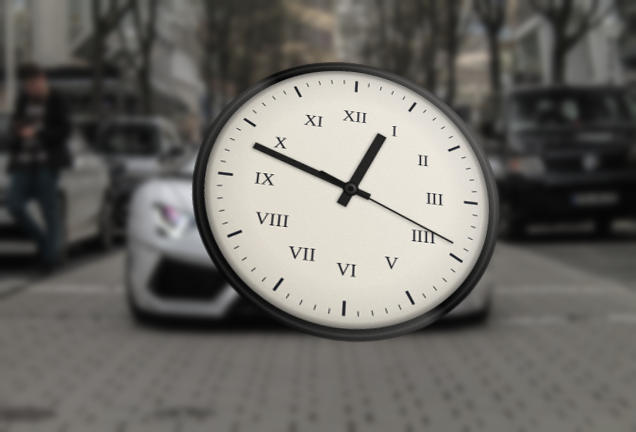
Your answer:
**12:48:19**
